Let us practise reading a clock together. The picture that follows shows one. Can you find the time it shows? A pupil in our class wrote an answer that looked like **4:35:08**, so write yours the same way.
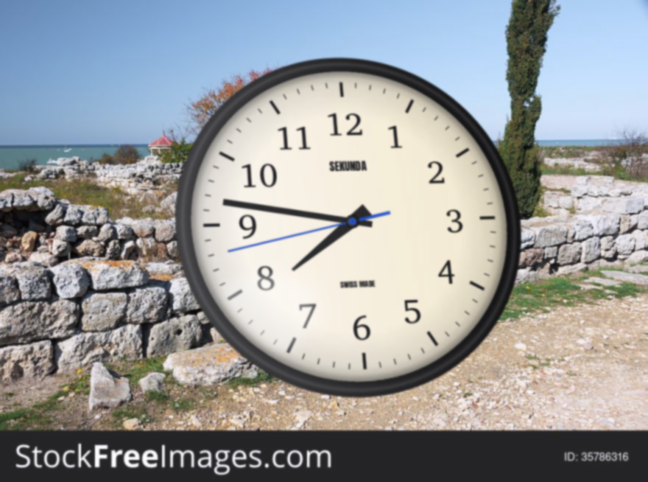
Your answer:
**7:46:43**
